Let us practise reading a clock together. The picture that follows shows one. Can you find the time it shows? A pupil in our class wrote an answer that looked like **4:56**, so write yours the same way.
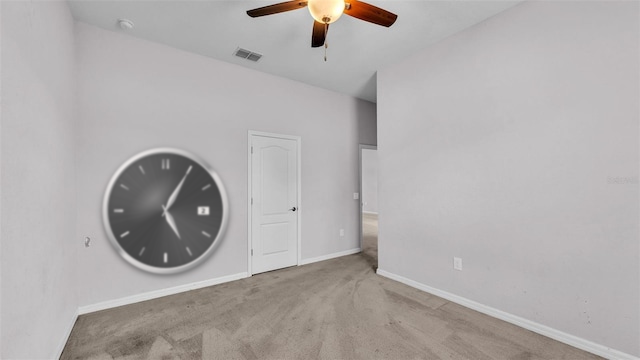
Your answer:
**5:05**
